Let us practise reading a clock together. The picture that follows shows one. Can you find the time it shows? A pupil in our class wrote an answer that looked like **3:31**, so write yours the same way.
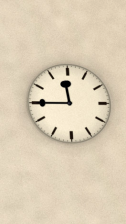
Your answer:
**11:45**
